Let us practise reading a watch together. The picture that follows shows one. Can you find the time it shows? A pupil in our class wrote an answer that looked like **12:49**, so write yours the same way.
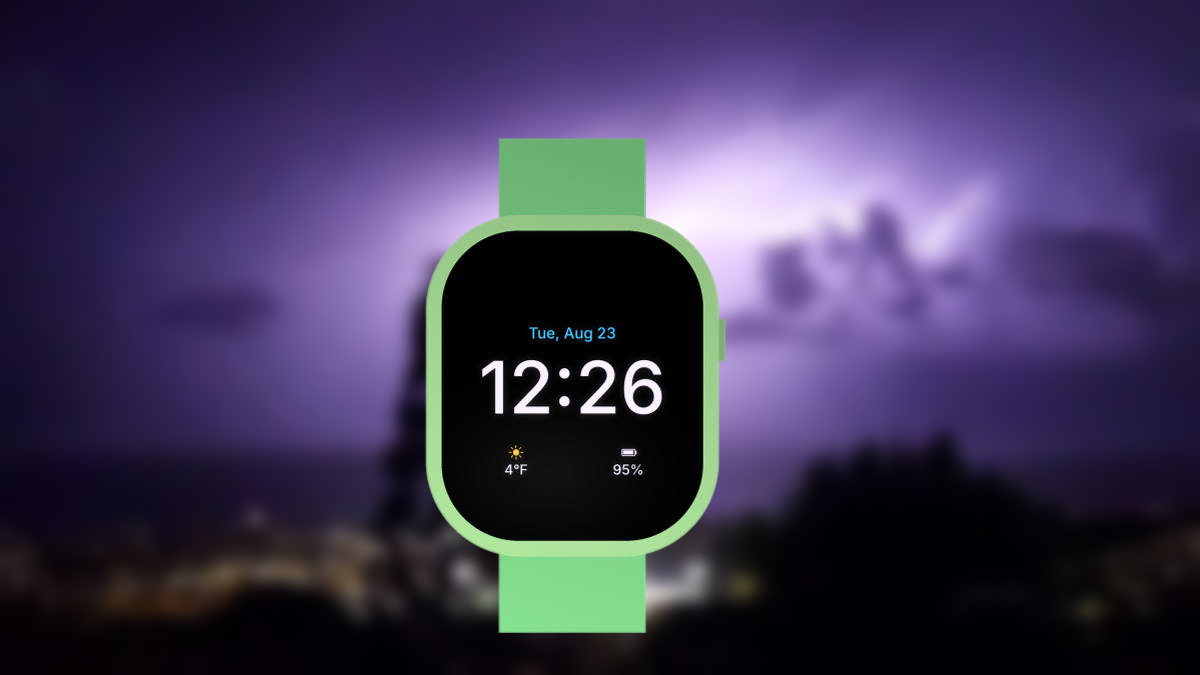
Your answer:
**12:26**
